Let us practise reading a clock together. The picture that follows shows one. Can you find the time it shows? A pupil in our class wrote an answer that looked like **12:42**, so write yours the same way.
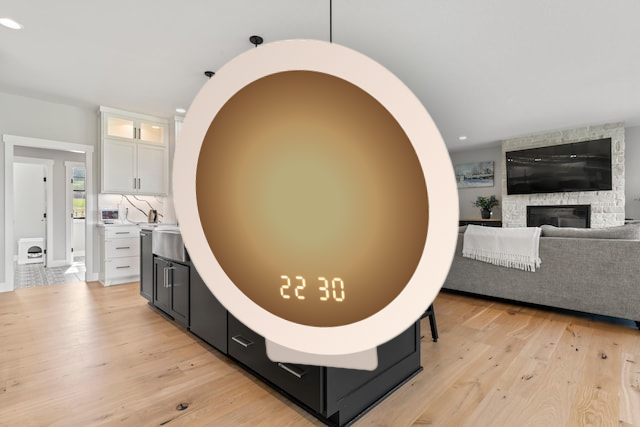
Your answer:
**22:30**
